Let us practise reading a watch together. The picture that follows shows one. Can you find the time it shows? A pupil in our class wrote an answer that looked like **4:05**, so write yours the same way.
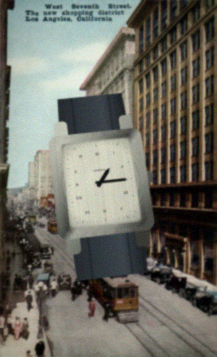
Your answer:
**1:15**
